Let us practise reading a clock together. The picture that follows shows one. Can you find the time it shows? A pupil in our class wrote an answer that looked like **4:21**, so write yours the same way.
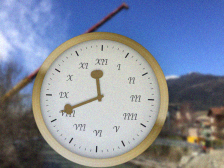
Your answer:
**11:41**
